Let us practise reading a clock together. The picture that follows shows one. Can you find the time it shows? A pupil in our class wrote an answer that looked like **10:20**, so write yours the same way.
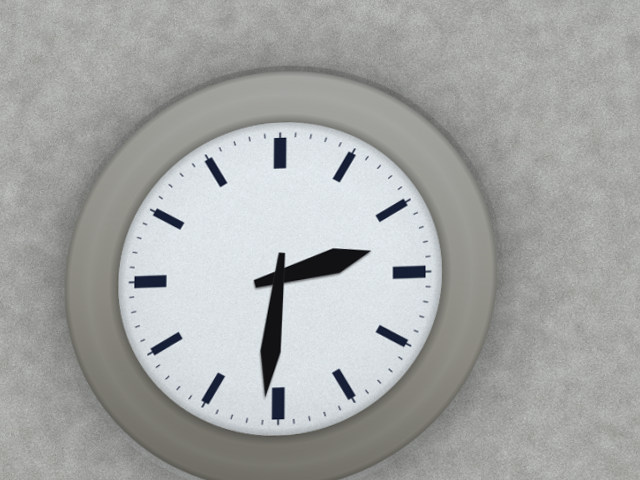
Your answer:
**2:31**
